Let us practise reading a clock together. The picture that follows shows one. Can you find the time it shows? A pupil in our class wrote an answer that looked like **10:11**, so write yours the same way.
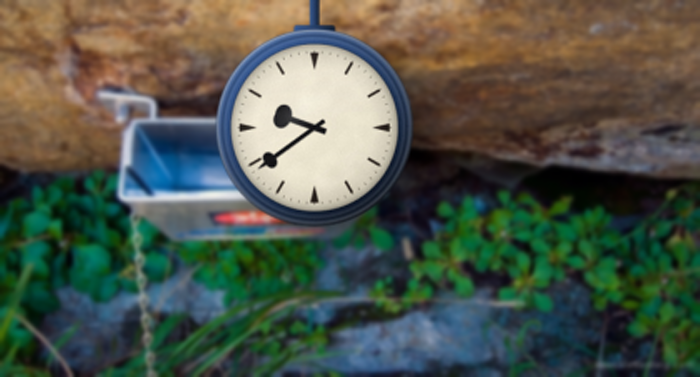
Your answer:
**9:39**
